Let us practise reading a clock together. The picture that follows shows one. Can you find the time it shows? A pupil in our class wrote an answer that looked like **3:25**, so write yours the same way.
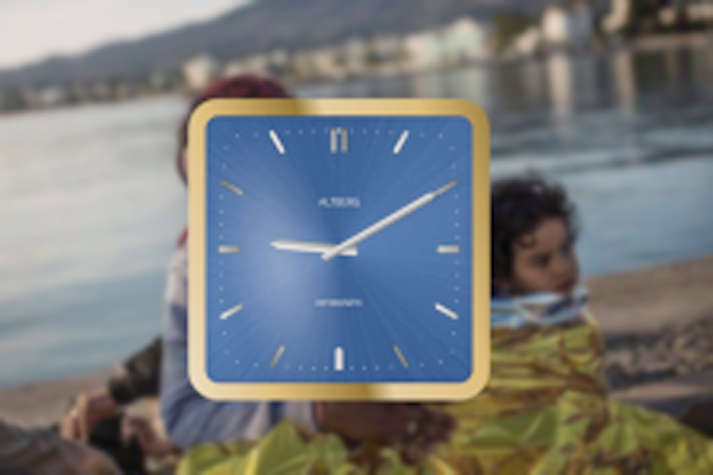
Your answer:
**9:10**
